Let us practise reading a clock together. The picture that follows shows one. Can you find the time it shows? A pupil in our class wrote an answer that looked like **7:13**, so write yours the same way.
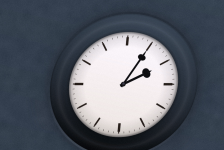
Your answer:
**2:05**
